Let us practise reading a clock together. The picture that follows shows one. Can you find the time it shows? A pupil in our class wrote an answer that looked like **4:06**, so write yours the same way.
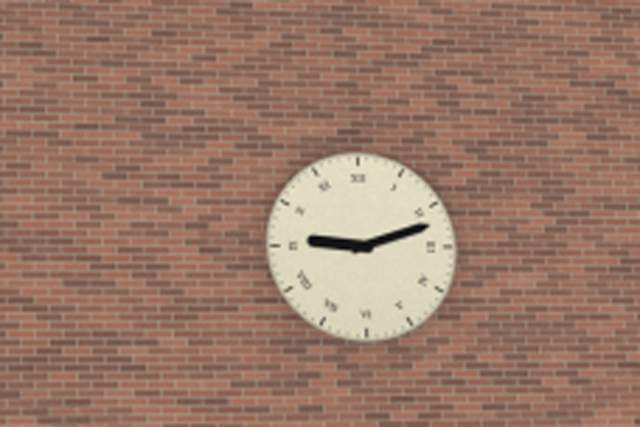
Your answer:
**9:12**
